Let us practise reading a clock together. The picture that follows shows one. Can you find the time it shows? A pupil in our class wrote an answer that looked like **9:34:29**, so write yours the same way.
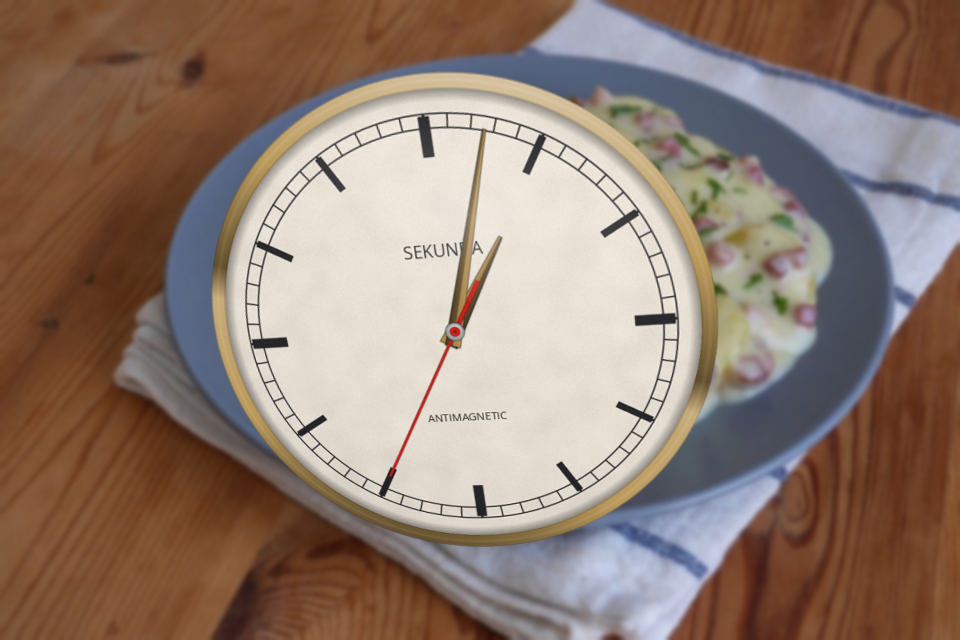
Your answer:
**1:02:35**
